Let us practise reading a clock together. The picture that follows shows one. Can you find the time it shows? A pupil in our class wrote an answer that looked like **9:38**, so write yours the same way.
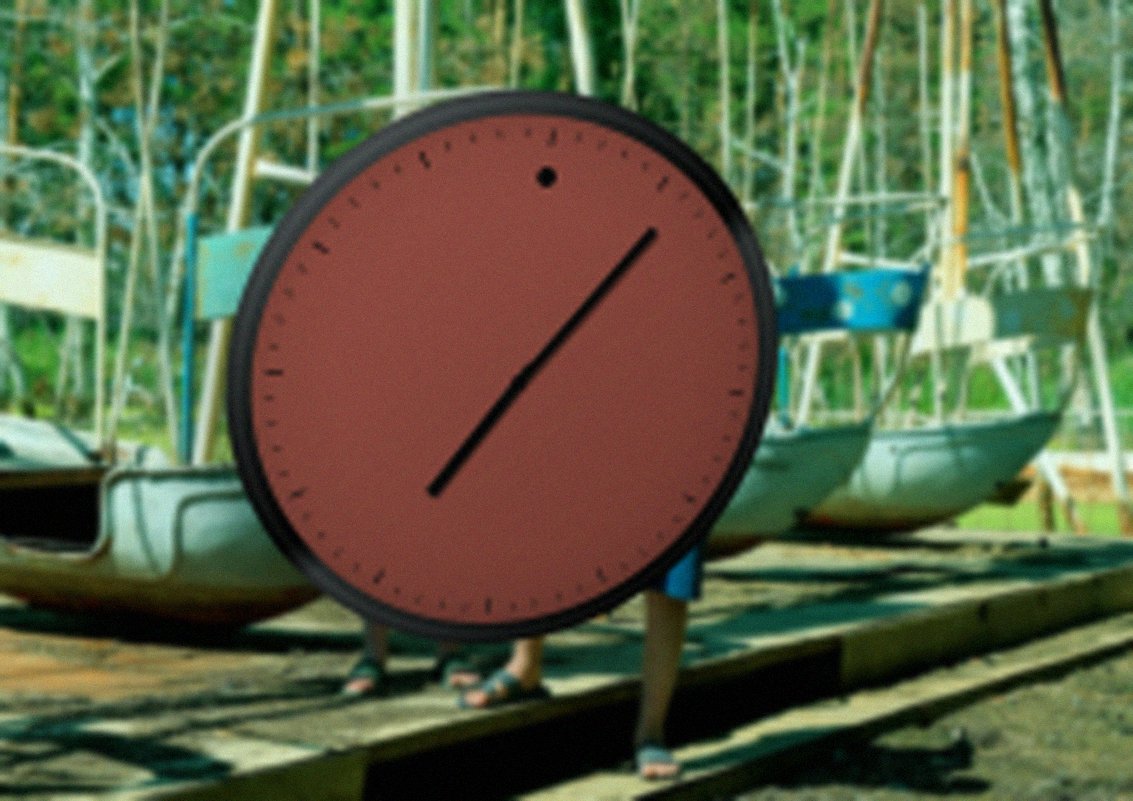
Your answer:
**7:06**
